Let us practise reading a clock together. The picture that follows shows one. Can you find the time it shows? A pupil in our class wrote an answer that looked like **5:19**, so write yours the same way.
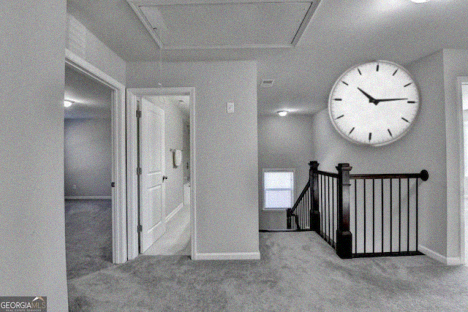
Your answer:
**10:14**
